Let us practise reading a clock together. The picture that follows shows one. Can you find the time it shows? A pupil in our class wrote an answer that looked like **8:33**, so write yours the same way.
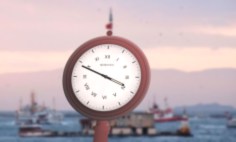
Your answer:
**3:49**
